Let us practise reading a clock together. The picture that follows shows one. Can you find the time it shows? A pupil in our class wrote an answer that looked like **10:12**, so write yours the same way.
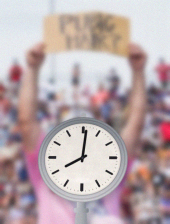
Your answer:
**8:01**
